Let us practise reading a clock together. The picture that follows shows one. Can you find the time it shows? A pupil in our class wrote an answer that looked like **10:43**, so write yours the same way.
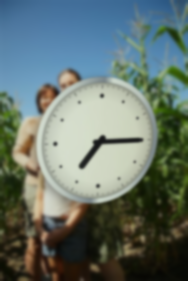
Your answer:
**7:15**
